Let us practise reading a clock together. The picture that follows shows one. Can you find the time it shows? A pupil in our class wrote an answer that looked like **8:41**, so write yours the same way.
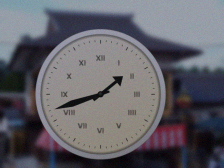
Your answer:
**1:42**
